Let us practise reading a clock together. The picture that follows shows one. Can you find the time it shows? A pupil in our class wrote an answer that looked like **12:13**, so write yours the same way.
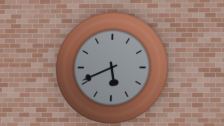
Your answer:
**5:41**
